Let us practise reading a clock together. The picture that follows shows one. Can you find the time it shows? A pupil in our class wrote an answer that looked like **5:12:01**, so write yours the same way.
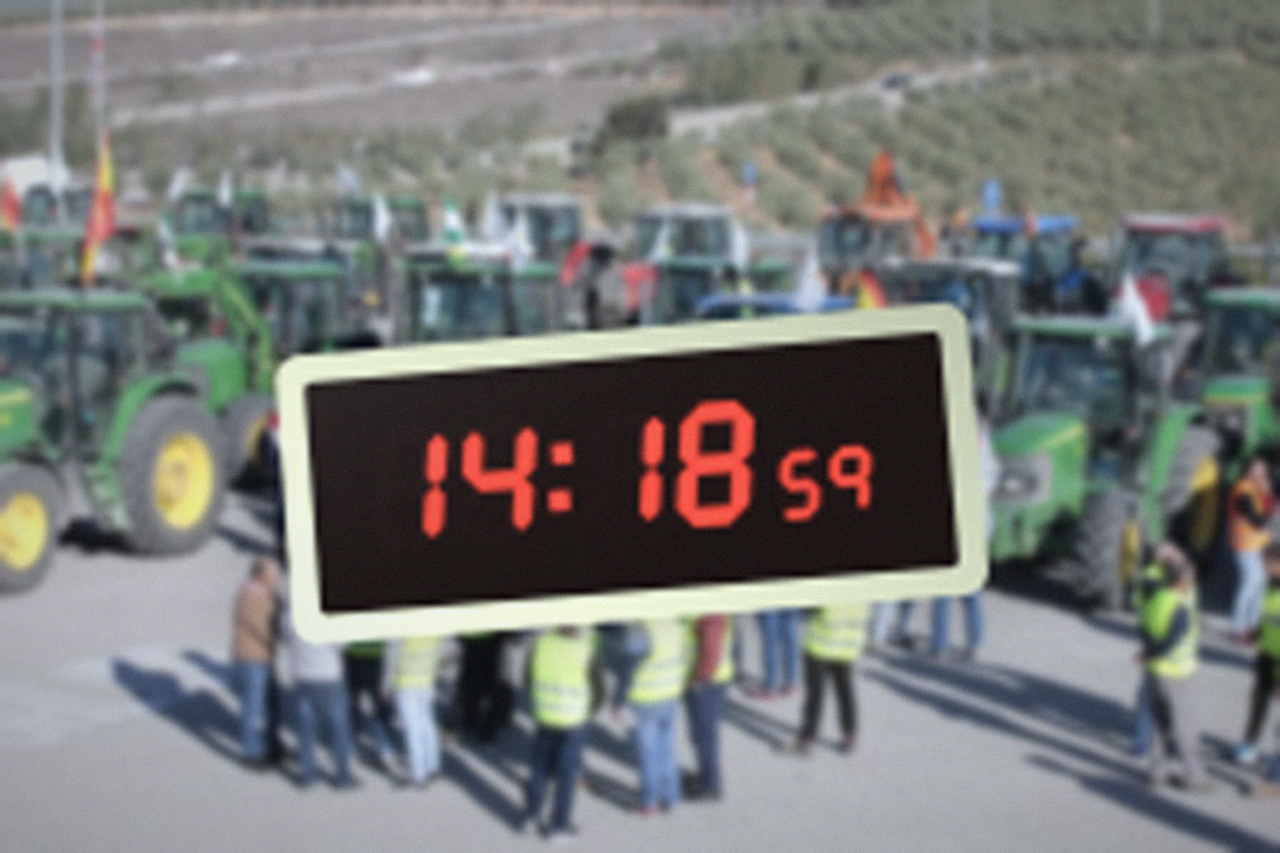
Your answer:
**14:18:59**
